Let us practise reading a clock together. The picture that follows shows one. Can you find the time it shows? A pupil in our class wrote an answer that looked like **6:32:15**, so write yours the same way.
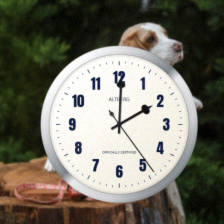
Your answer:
**2:00:24**
